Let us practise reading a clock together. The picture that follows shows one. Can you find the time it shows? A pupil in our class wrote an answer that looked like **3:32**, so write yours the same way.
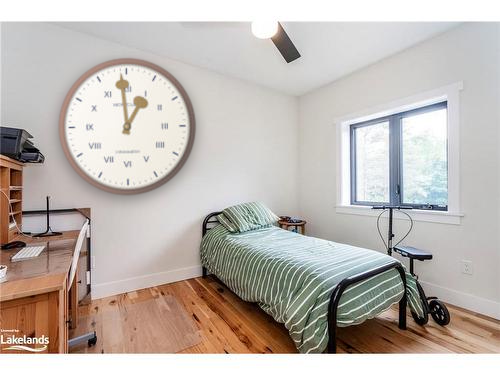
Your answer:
**12:59**
